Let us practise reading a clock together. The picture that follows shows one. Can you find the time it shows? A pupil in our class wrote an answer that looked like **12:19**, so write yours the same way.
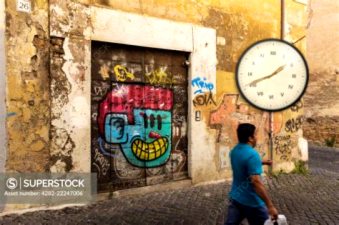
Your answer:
**1:41**
